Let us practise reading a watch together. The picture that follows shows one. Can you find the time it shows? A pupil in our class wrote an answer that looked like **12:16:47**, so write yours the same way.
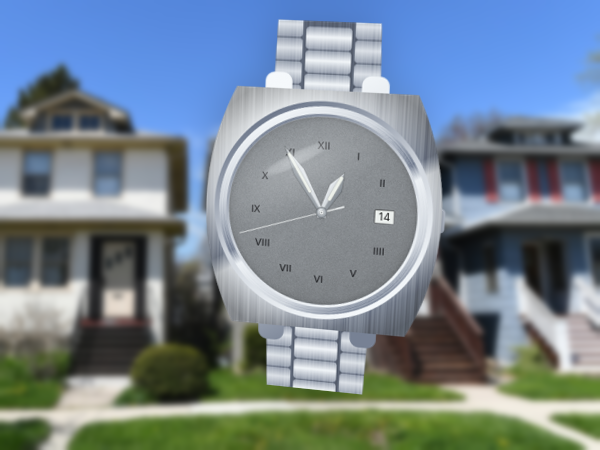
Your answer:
**12:54:42**
